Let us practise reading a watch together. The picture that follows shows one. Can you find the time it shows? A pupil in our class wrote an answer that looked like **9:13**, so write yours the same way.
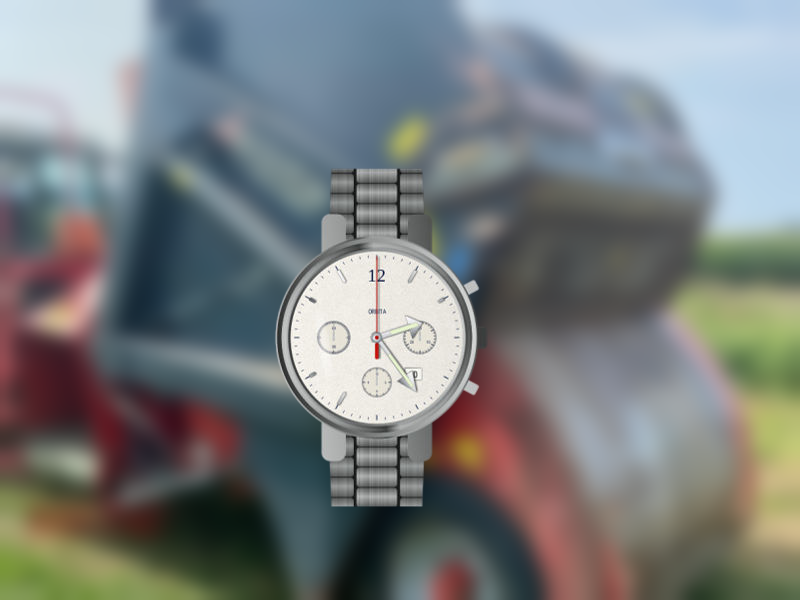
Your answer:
**2:24**
